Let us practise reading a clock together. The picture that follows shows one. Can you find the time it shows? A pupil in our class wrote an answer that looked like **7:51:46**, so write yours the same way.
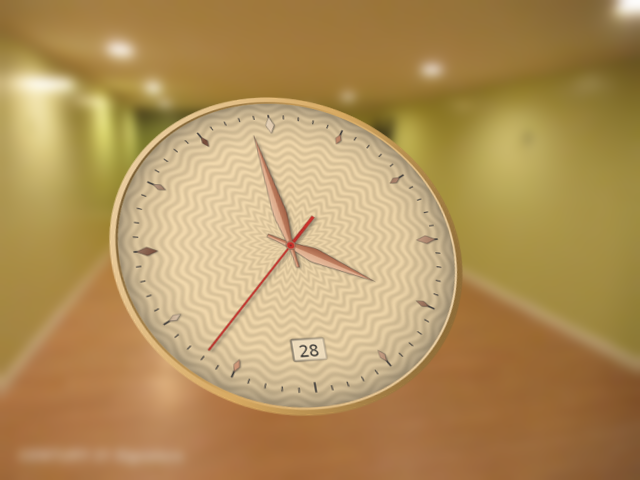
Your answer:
**3:58:37**
